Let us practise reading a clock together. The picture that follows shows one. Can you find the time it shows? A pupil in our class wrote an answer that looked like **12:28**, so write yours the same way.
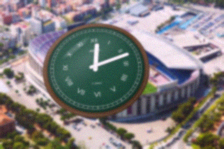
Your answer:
**12:12**
